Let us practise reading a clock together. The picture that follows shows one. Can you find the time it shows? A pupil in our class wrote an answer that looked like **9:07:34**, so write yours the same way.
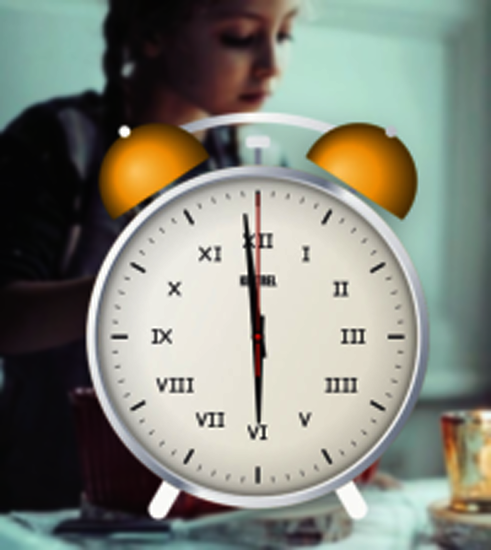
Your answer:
**5:59:00**
